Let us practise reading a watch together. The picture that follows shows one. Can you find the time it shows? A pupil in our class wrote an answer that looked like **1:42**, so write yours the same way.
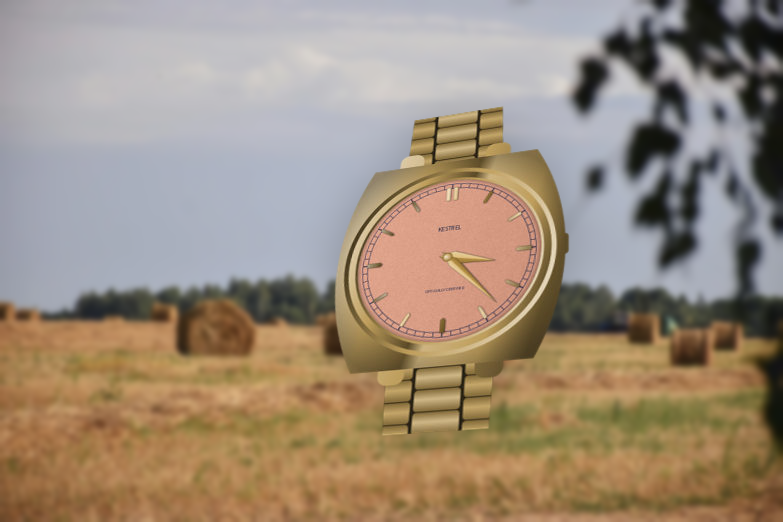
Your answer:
**3:23**
